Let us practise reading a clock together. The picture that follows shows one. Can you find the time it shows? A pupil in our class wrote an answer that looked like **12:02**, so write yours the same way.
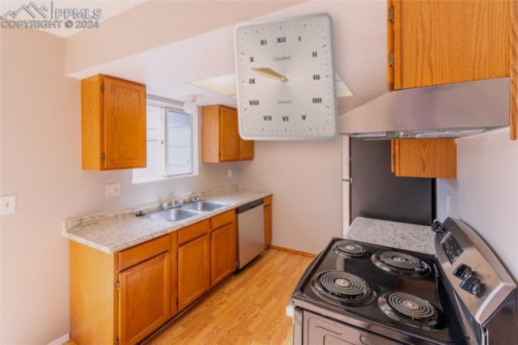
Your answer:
**9:48**
